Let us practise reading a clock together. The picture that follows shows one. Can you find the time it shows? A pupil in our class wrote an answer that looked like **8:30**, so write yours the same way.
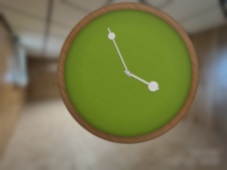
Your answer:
**3:56**
